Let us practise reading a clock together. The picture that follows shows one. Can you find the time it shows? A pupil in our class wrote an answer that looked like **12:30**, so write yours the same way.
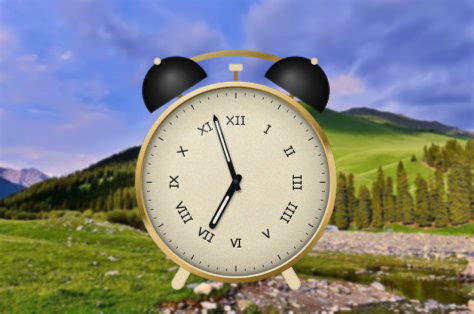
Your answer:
**6:57**
